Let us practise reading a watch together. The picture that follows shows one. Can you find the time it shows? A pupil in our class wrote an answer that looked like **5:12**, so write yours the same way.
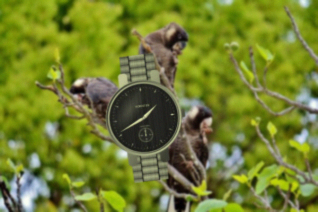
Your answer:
**1:41**
